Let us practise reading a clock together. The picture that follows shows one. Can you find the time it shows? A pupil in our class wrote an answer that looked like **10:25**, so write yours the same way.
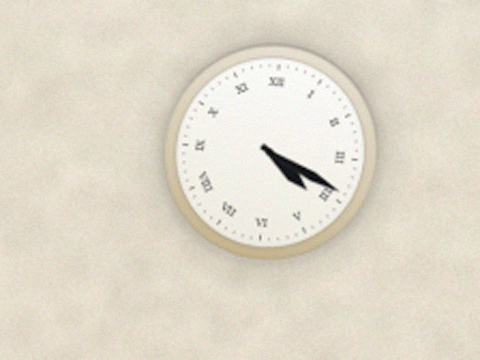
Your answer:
**4:19**
